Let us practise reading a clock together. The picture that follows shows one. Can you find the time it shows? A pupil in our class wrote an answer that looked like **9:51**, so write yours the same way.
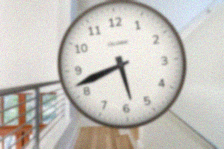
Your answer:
**5:42**
